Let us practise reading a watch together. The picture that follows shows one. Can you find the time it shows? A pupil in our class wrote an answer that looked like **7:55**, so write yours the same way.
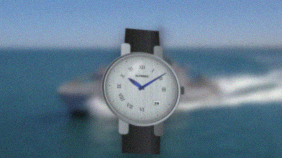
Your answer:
**10:09**
